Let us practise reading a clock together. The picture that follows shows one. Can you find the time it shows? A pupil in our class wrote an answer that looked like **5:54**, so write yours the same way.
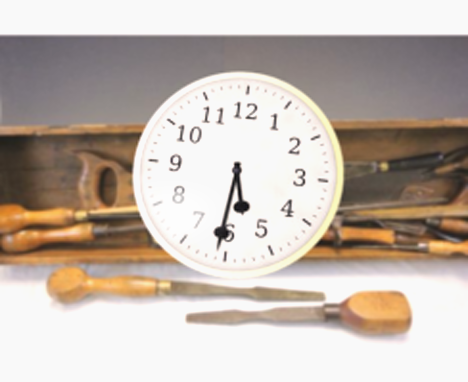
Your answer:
**5:31**
